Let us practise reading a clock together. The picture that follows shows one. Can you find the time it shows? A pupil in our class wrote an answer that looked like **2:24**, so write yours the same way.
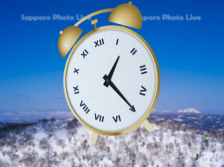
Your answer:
**1:25**
